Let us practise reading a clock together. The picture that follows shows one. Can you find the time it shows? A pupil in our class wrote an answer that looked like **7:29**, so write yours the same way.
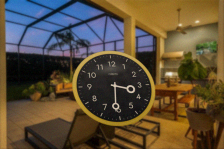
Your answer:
**3:31**
